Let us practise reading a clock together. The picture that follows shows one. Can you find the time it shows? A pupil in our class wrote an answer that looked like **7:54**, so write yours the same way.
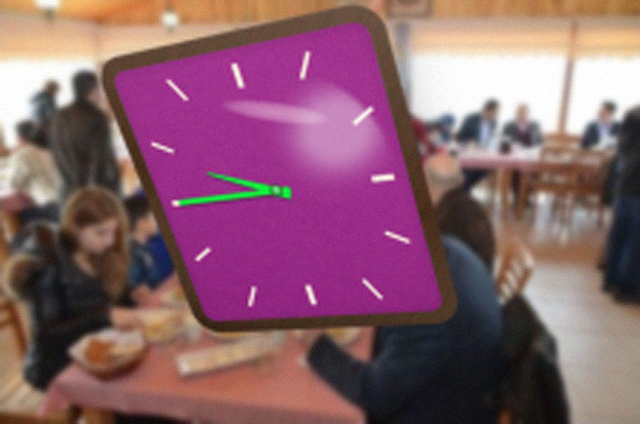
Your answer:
**9:45**
